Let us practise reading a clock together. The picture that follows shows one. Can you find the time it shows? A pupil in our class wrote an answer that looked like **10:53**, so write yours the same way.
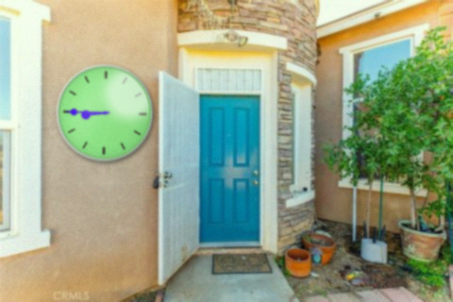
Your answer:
**8:45**
